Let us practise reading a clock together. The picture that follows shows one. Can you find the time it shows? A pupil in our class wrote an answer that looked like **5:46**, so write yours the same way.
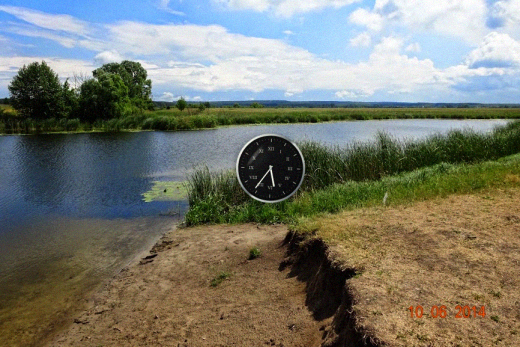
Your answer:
**5:36**
